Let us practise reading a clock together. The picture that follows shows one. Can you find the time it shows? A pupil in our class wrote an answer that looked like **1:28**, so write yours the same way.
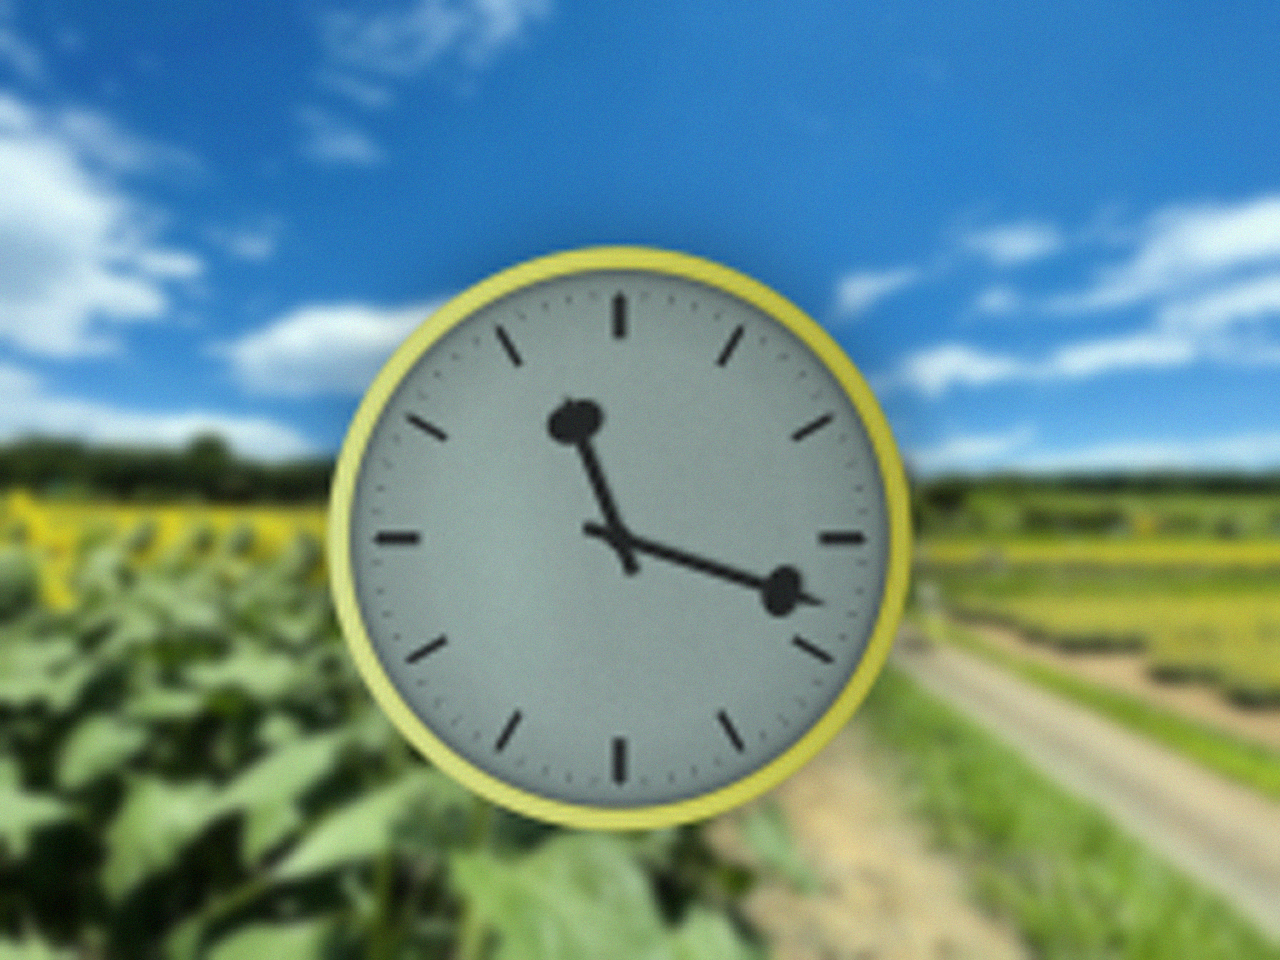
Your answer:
**11:18**
